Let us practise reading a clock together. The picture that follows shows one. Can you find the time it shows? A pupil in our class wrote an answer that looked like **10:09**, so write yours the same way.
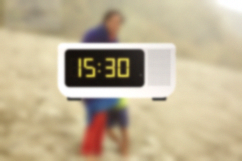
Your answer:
**15:30**
